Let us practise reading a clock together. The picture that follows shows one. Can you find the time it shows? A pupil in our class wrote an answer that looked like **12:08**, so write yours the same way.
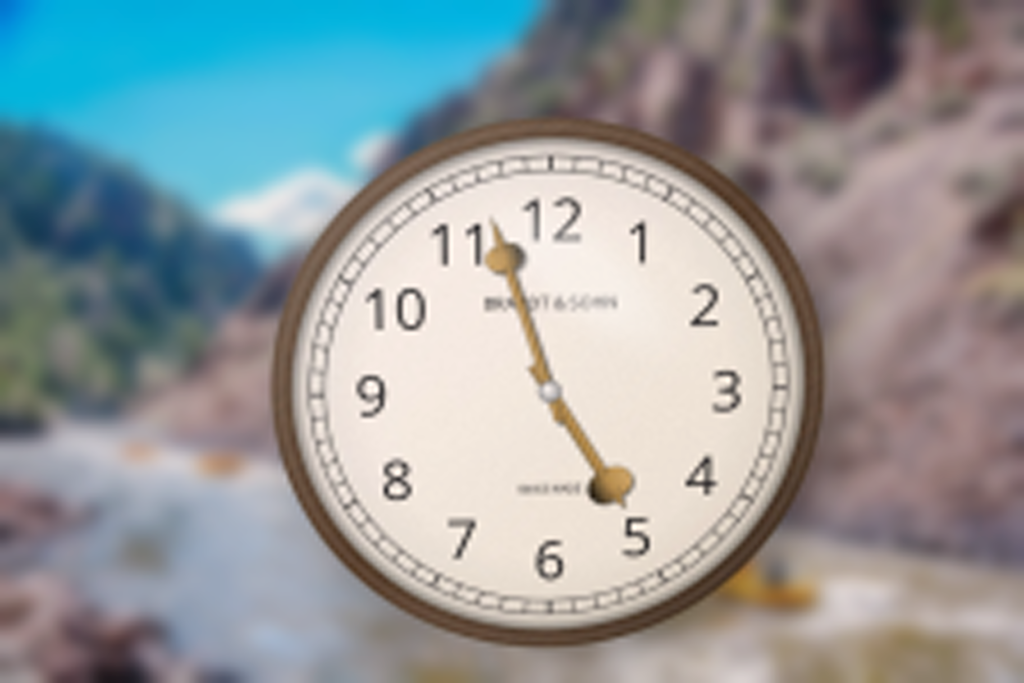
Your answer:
**4:57**
